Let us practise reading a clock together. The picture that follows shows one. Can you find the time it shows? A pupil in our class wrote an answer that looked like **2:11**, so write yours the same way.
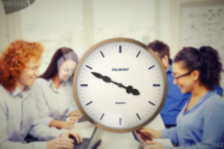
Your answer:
**3:49**
